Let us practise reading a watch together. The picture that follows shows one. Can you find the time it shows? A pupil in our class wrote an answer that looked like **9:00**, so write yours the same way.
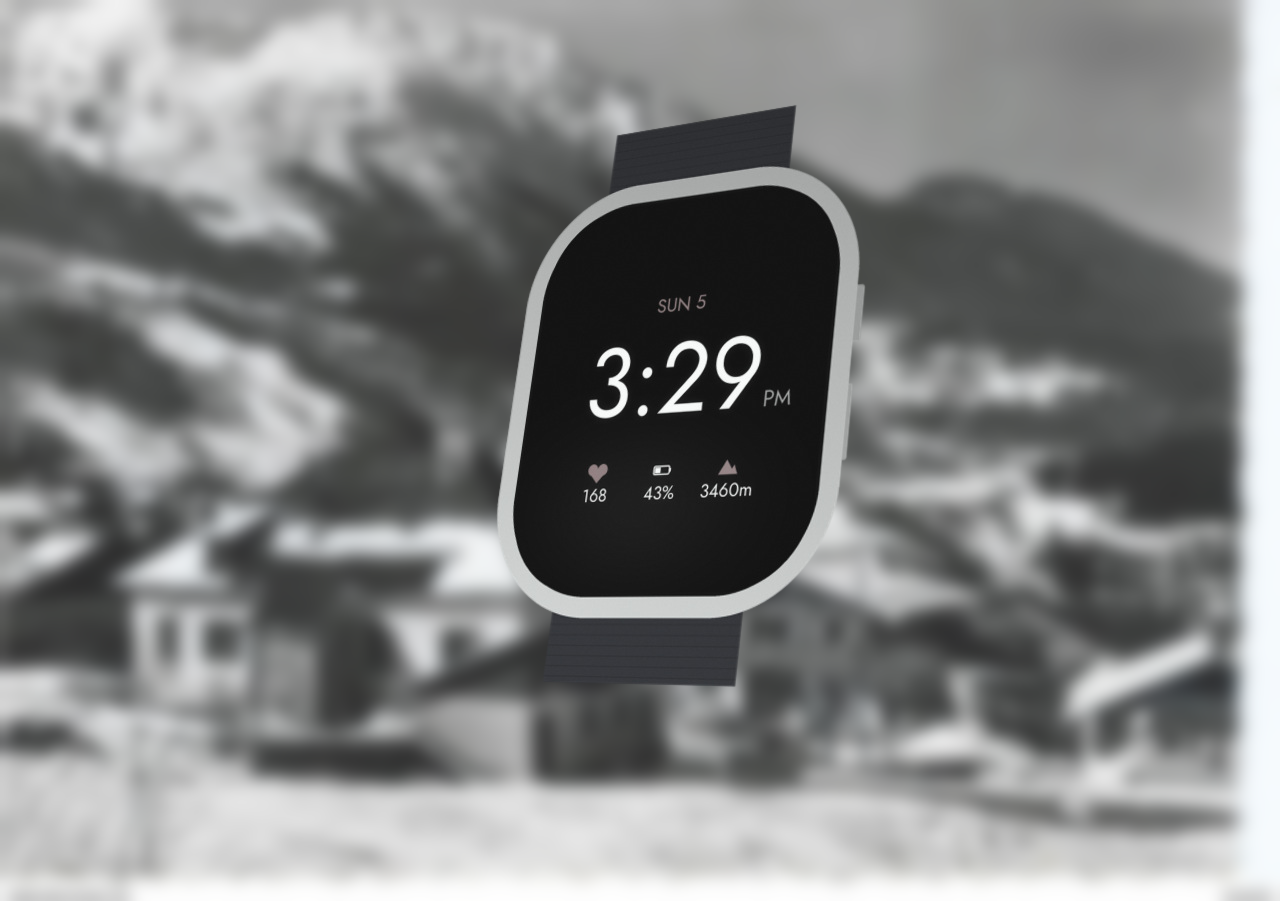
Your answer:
**3:29**
